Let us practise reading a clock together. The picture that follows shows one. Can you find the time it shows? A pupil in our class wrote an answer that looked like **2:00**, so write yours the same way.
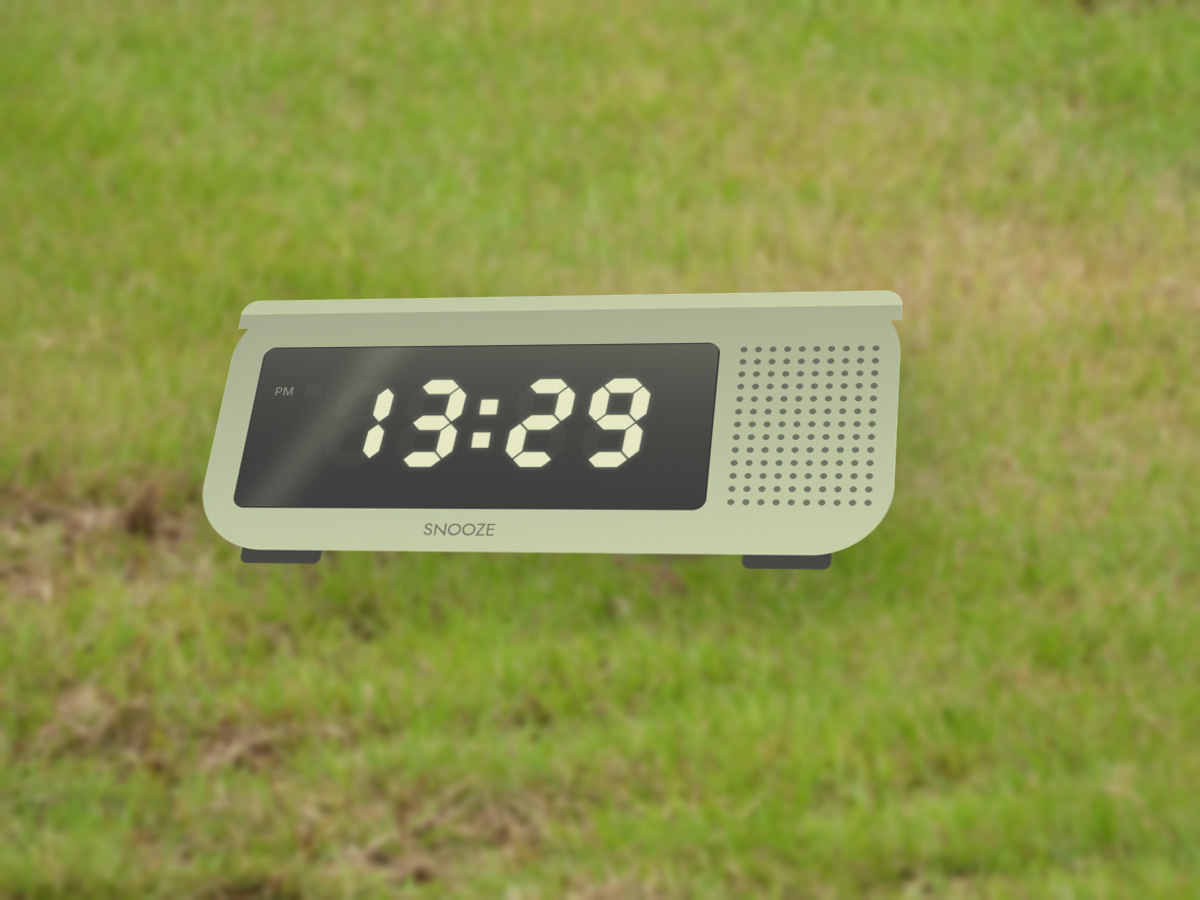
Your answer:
**13:29**
